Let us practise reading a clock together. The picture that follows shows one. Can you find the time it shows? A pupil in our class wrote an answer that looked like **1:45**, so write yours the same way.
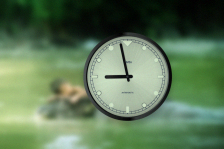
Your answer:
**8:58**
